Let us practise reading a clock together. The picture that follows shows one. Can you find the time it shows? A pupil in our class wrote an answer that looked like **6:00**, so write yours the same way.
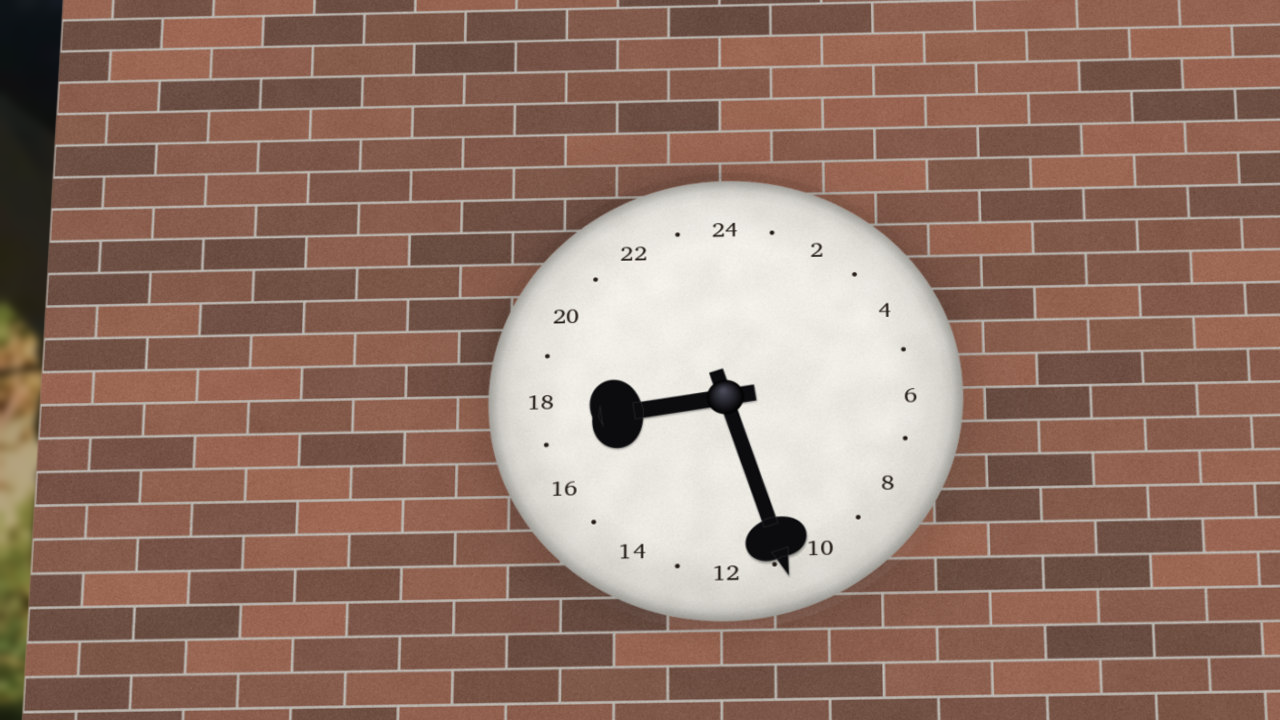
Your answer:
**17:27**
